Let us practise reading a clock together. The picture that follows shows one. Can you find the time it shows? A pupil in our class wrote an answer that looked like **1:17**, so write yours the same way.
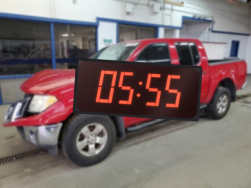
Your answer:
**5:55**
